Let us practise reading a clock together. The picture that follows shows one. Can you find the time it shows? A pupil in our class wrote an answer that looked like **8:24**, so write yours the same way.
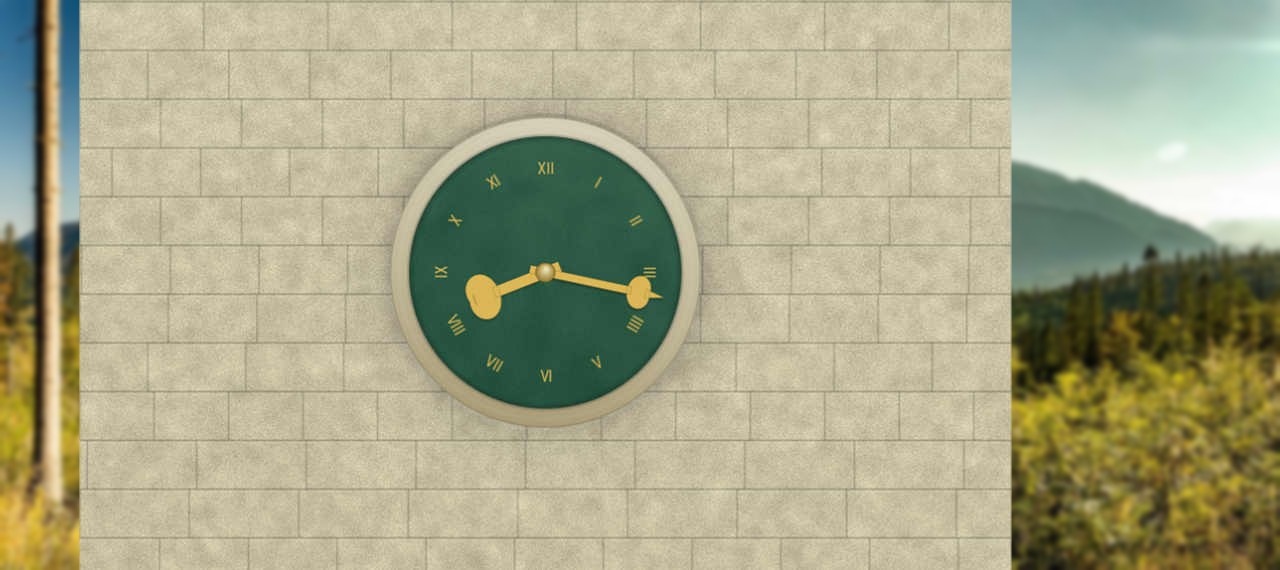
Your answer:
**8:17**
